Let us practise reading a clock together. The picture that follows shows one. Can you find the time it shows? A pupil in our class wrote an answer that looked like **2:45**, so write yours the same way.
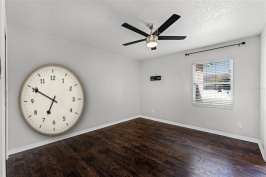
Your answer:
**6:50**
